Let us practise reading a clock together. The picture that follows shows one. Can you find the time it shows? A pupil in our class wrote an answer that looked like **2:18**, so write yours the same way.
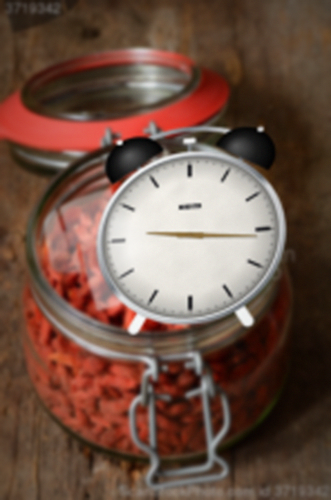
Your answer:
**9:16**
